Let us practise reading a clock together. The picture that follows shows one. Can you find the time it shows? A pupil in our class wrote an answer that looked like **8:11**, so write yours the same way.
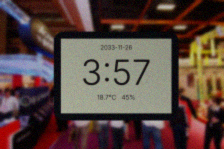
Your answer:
**3:57**
